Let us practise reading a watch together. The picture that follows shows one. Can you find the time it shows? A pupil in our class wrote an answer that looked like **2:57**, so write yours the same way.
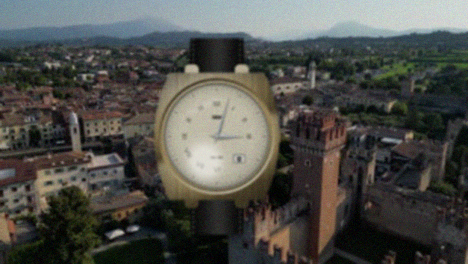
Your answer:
**3:03**
